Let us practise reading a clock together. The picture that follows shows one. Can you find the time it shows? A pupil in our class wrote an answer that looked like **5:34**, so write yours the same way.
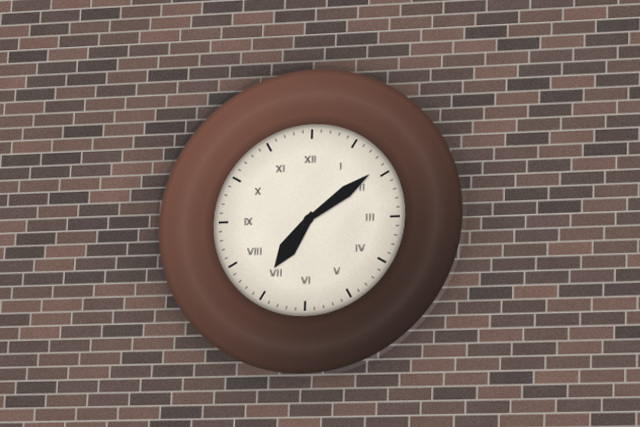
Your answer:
**7:09**
